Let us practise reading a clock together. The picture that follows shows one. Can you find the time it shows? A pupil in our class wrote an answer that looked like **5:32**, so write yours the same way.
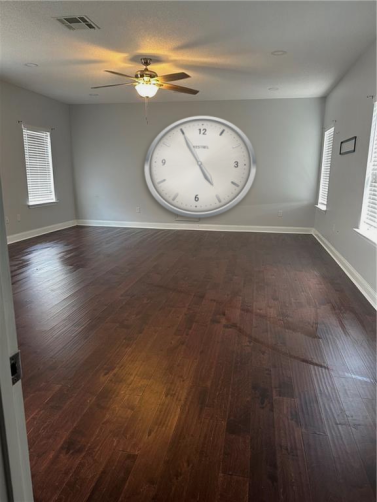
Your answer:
**4:55**
